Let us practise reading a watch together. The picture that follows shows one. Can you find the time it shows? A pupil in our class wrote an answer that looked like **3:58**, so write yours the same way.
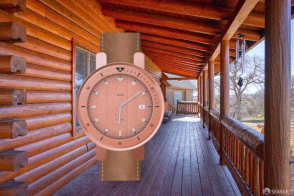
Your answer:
**6:09**
